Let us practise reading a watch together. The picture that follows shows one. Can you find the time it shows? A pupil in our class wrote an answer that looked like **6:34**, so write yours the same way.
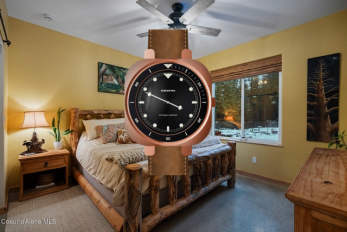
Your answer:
**3:49**
